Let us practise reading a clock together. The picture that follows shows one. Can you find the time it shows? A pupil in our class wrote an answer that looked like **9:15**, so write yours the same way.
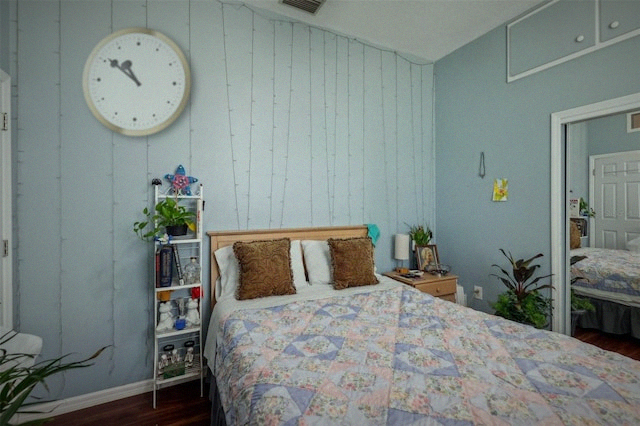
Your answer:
**10:51**
